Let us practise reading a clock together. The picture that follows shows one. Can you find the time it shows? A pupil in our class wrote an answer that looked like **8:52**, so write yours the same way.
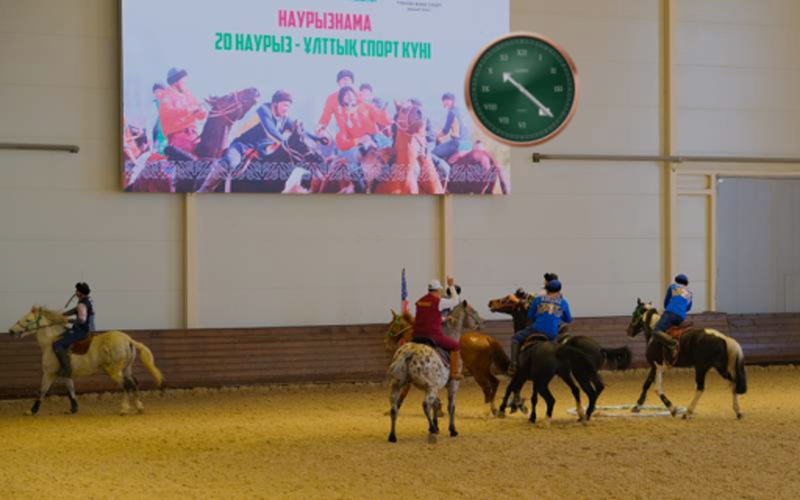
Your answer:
**10:22**
